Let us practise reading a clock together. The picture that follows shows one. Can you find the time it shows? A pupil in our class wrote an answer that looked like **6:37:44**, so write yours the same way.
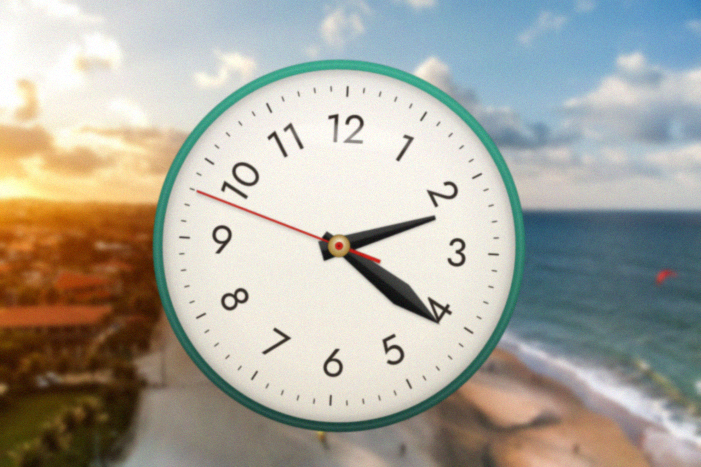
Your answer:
**2:20:48**
